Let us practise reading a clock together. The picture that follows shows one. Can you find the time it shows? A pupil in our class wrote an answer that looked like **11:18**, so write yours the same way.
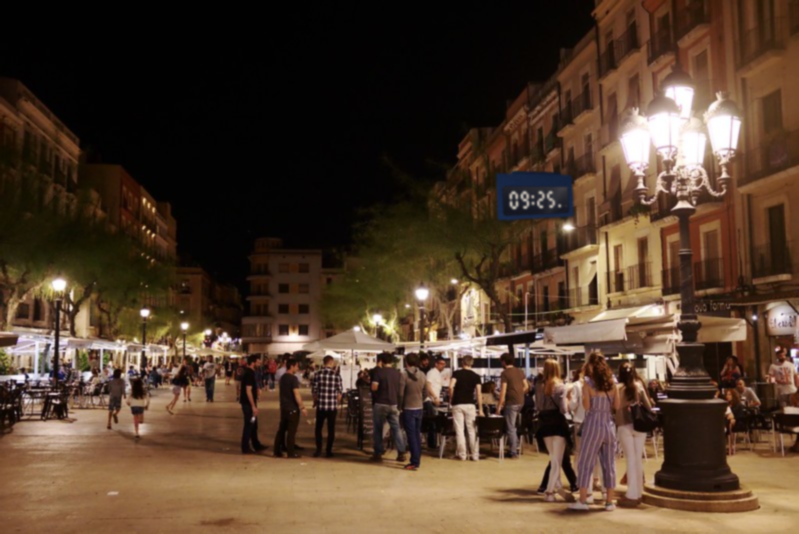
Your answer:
**9:25**
